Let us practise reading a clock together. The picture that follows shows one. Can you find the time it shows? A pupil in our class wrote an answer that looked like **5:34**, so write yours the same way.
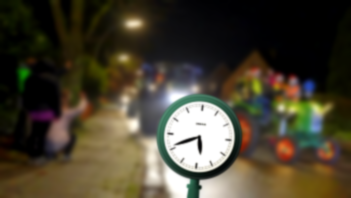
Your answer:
**5:41**
